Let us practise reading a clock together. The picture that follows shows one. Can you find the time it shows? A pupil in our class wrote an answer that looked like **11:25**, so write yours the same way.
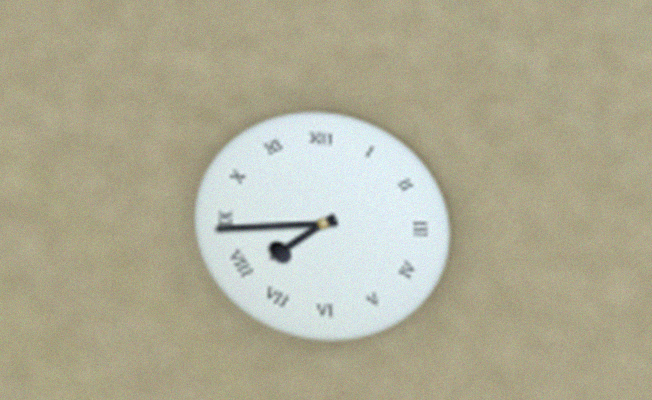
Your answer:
**7:44**
